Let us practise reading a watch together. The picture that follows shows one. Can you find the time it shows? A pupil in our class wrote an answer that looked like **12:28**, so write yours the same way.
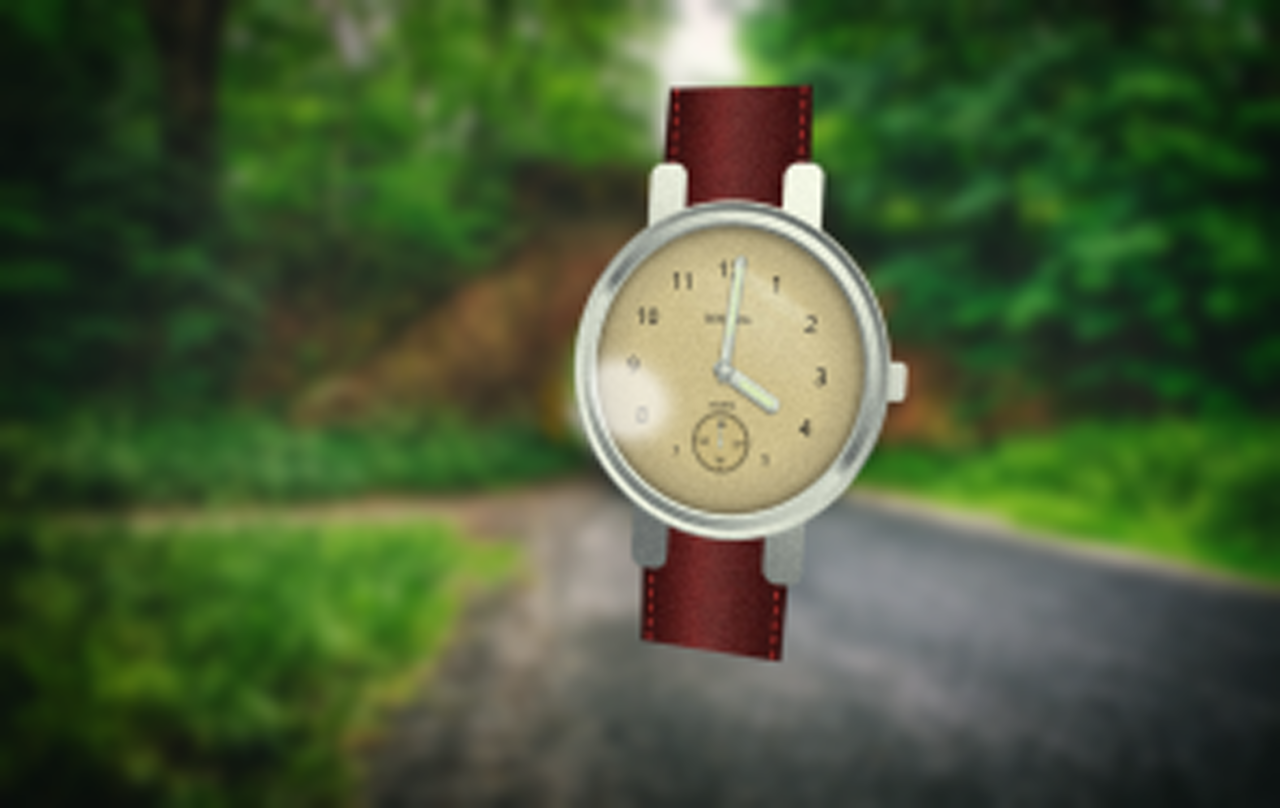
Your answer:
**4:01**
